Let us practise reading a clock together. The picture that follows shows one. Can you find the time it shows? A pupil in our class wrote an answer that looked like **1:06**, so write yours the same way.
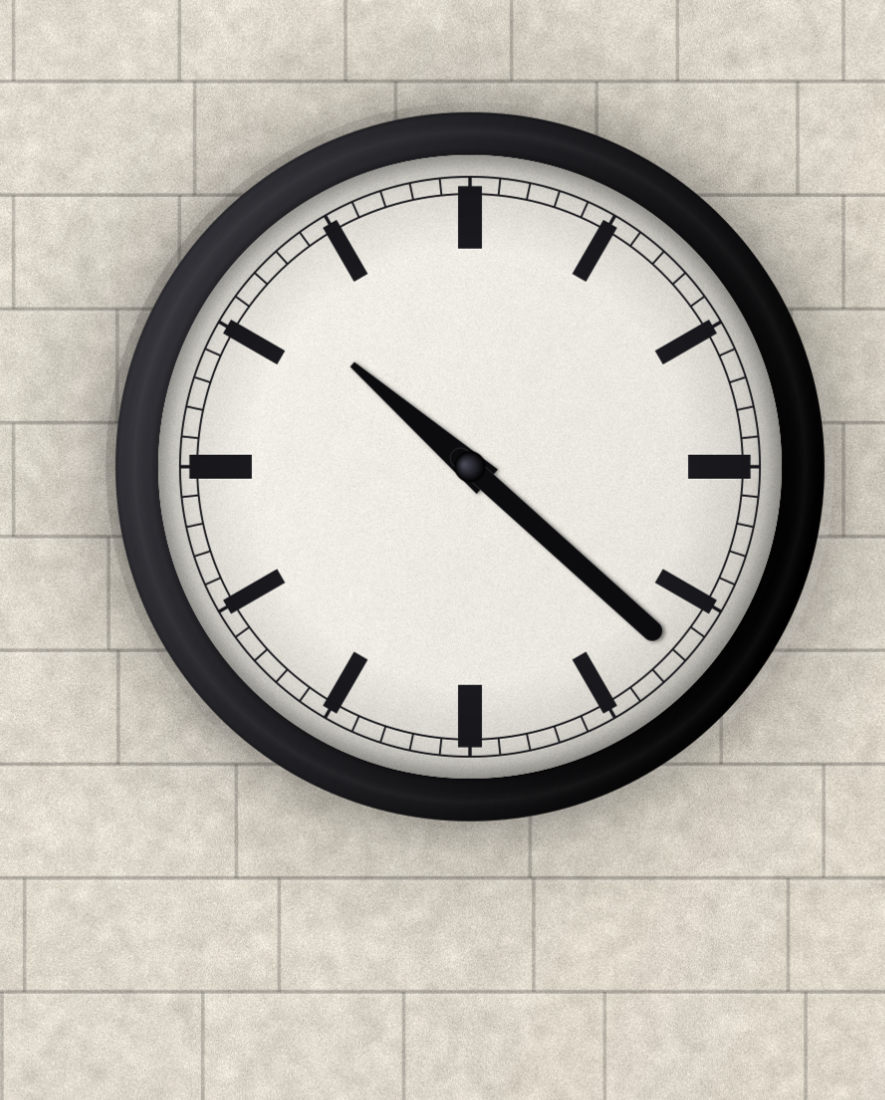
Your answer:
**10:22**
